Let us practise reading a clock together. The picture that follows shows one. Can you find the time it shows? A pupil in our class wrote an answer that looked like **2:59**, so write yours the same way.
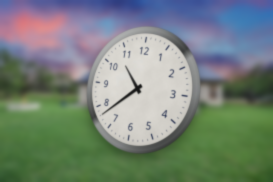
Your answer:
**10:38**
